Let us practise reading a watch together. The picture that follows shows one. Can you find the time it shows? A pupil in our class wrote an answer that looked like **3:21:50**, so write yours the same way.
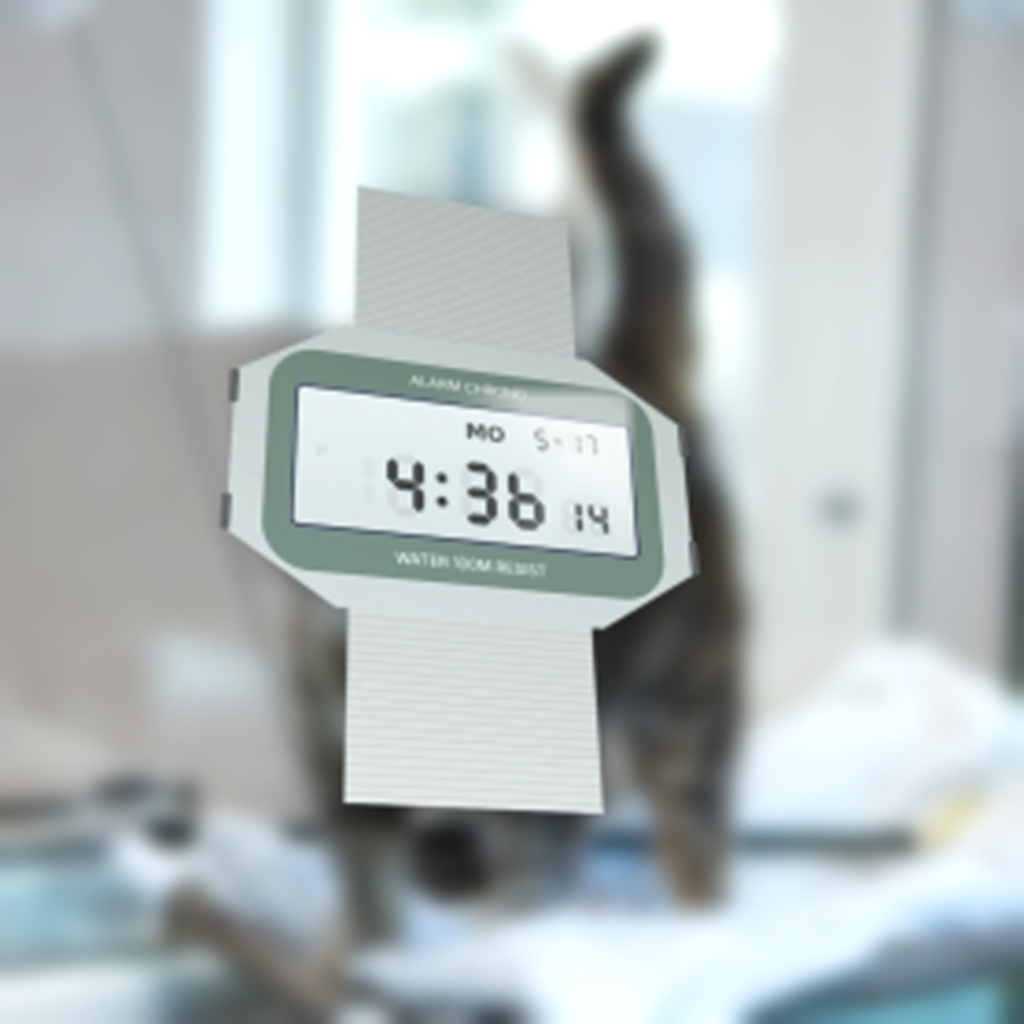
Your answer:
**4:36:14**
